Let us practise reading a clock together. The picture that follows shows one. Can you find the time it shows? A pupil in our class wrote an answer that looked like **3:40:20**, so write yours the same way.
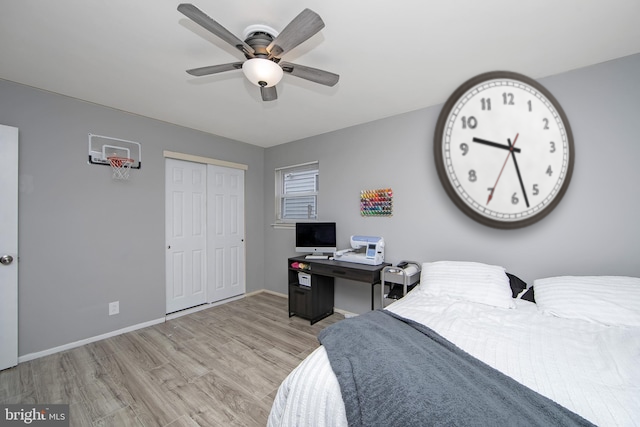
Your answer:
**9:27:35**
